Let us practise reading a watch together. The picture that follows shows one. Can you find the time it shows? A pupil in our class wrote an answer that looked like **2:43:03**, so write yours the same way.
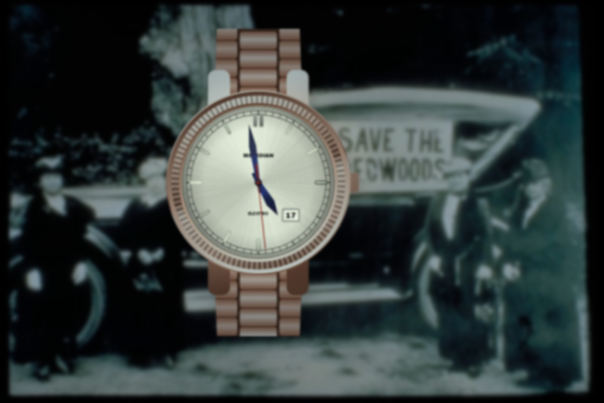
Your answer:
**4:58:29**
